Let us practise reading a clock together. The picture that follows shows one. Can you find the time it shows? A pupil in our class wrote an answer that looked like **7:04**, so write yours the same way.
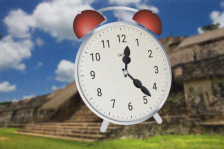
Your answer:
**12:23**
